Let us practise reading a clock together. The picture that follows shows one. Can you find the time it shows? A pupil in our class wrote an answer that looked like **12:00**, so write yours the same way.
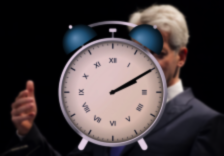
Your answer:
**2:10**
